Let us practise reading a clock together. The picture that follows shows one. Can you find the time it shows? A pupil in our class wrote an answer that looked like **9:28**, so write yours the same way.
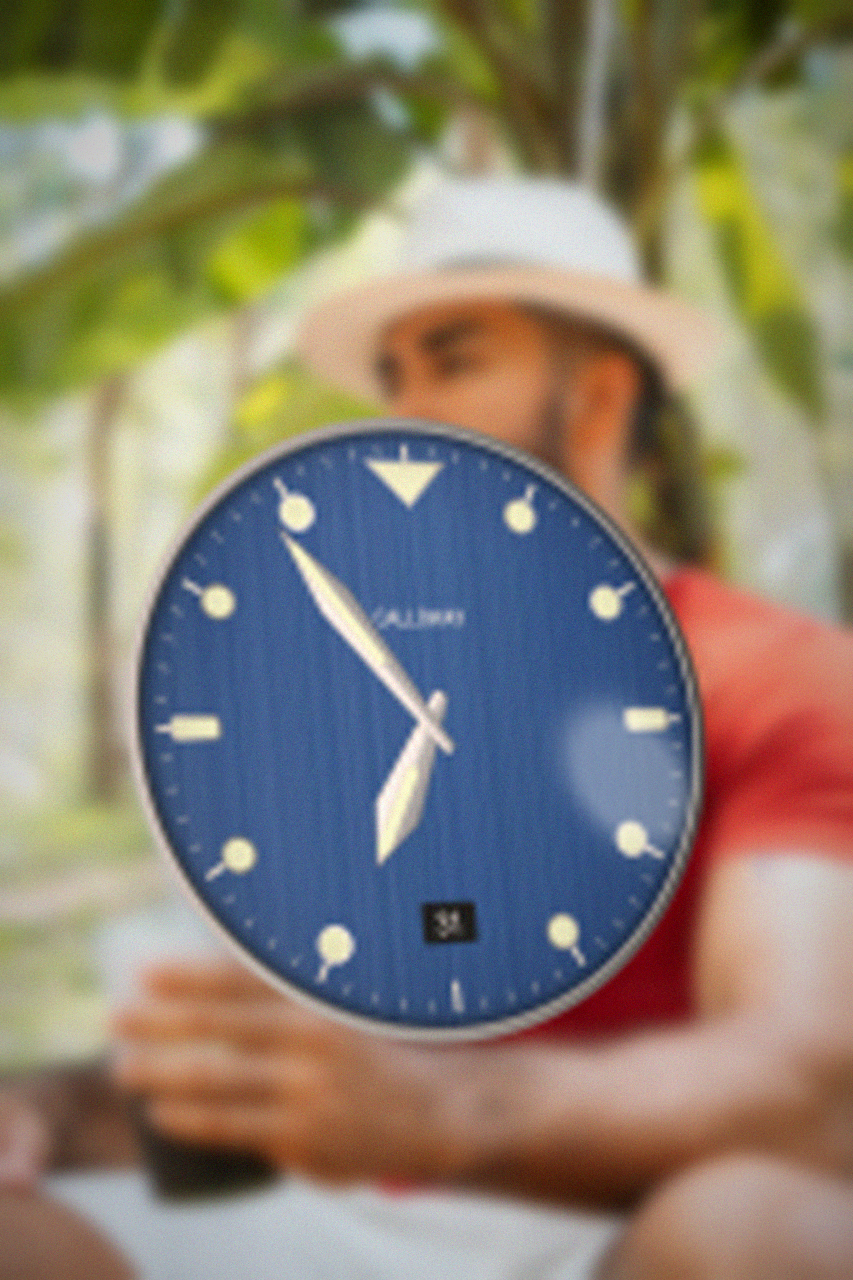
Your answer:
**6:54**
